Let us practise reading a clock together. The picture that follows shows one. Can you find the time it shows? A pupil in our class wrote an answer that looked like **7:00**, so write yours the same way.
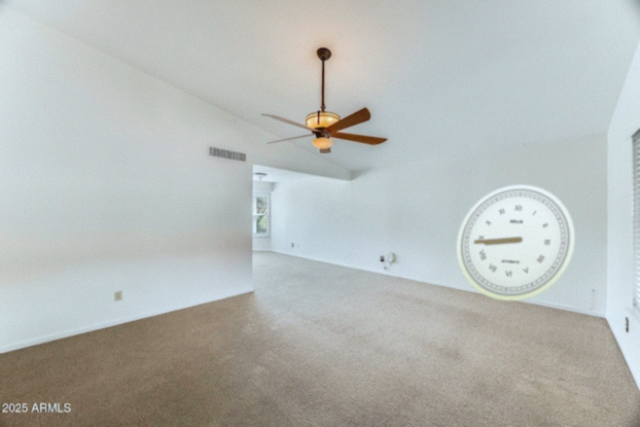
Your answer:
**8:44**
